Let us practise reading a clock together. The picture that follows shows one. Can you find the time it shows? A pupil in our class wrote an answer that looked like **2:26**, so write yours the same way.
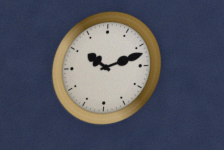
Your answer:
**10:12**
